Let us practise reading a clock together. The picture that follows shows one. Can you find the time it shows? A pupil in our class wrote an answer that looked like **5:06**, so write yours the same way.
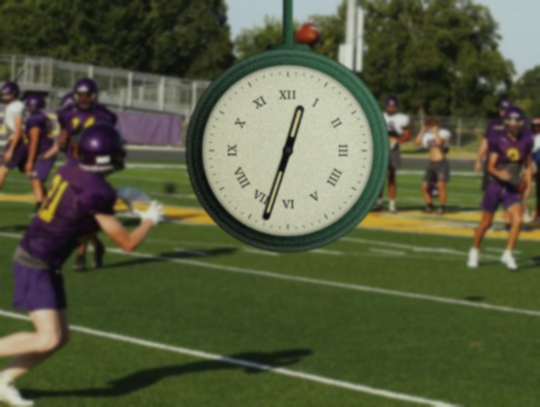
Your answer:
**12:33**
